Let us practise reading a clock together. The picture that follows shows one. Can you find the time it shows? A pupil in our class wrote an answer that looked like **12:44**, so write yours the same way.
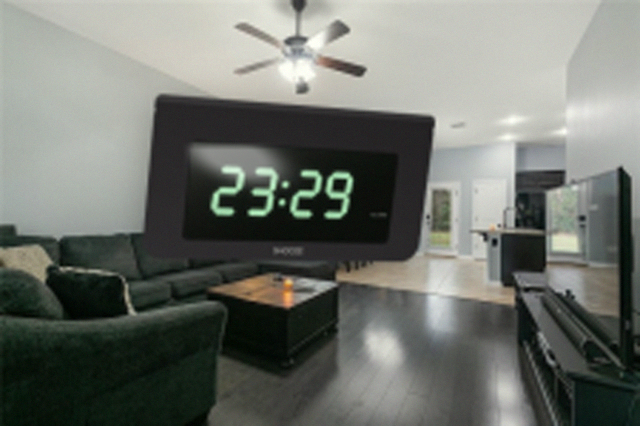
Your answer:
**23:29**
